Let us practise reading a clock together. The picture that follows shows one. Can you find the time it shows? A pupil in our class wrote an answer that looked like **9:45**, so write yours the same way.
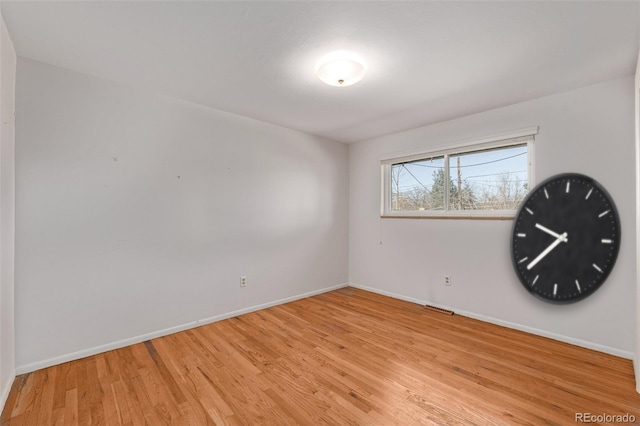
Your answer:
**9:38**
